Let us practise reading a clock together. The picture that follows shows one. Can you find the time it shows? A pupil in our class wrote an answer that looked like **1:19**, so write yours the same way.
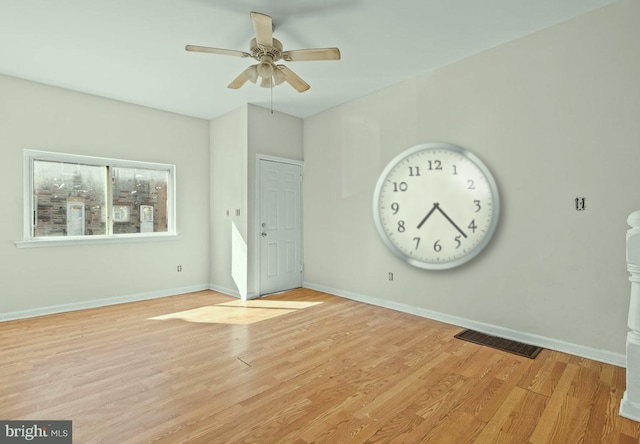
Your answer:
**7:23**
